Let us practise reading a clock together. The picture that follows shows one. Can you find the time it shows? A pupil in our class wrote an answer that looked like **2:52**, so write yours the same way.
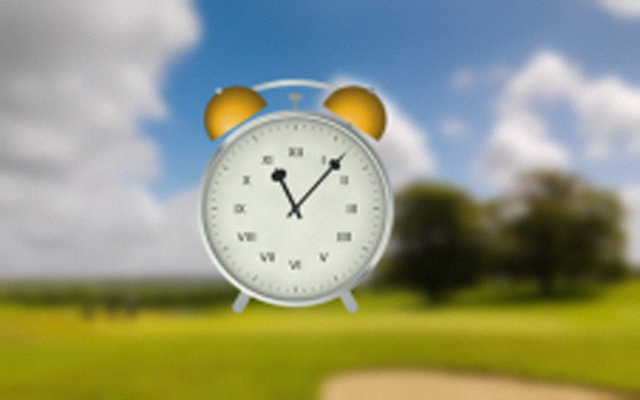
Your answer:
**11:07**
